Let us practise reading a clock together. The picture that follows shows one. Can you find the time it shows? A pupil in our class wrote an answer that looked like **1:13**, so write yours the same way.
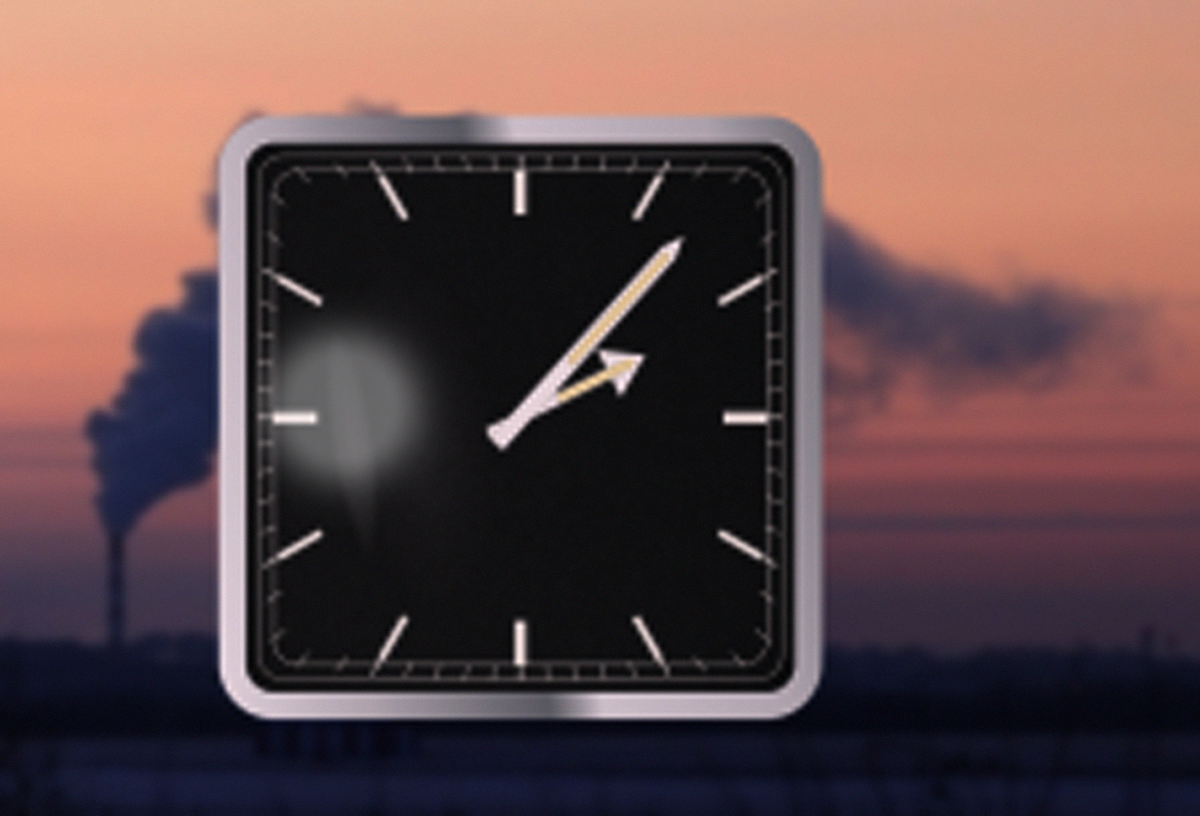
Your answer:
**2:07**
